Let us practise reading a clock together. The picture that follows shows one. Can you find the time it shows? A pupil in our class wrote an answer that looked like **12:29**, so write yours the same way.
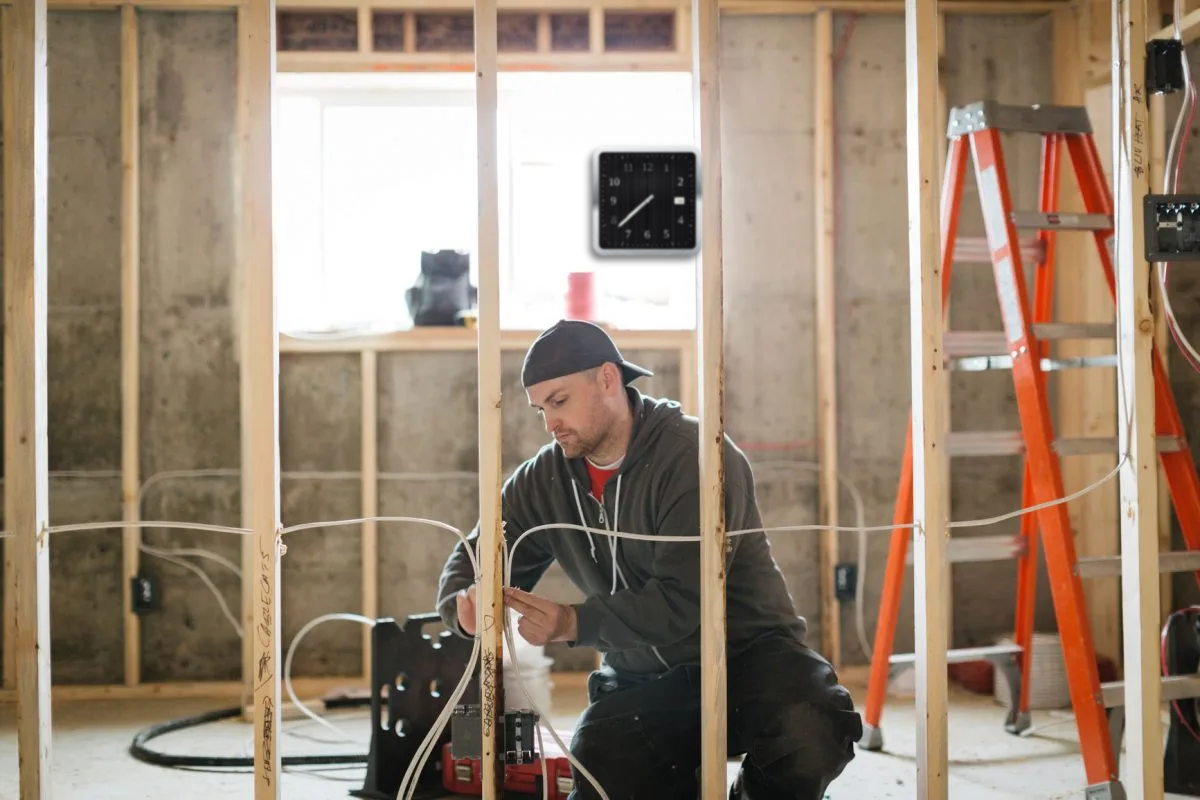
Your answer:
**7:38**
